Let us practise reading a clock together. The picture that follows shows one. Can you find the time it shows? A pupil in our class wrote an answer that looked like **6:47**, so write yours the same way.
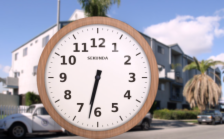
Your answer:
**6:32**
